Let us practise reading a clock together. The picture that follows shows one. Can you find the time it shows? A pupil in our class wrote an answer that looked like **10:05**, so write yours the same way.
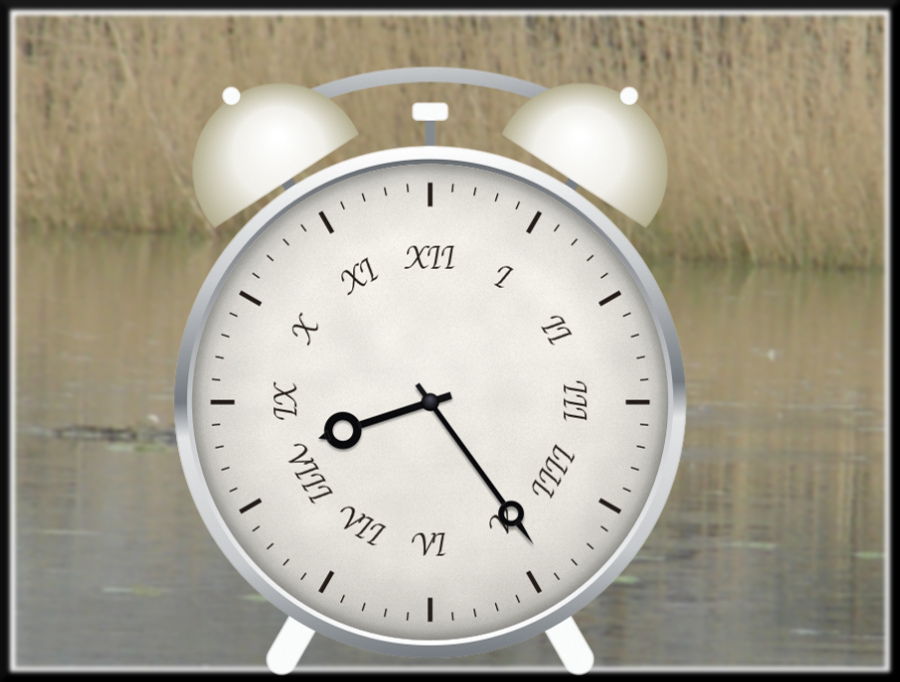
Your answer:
**8:24**
